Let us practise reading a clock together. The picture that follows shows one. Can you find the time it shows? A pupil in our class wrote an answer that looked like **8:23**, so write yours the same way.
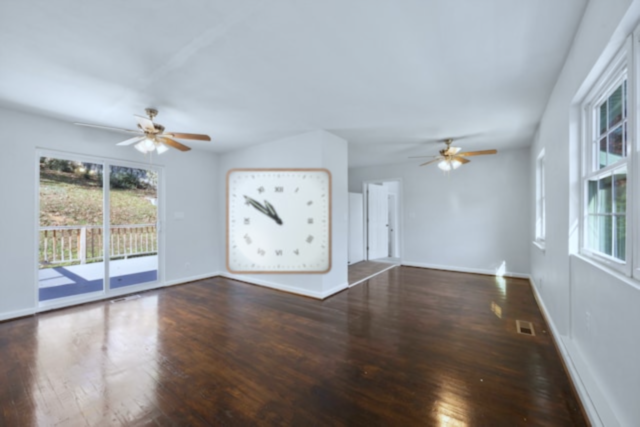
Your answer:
**10:51**
